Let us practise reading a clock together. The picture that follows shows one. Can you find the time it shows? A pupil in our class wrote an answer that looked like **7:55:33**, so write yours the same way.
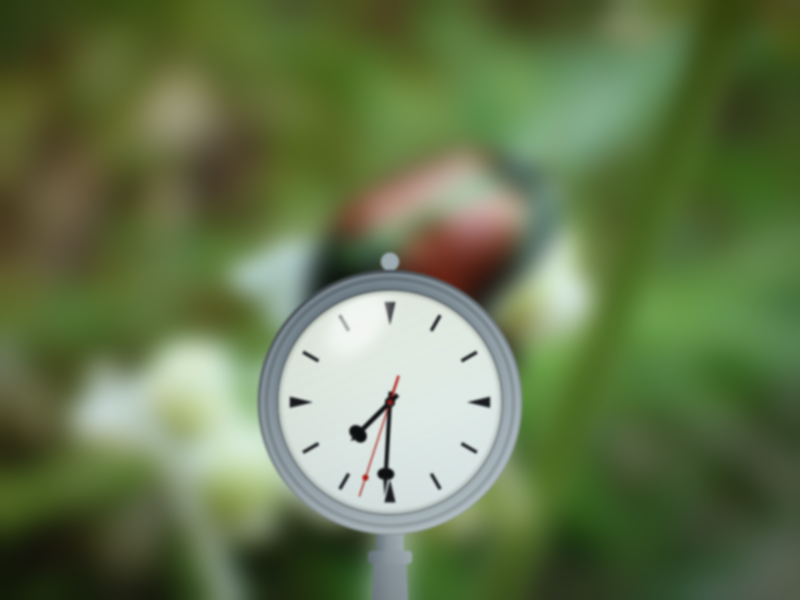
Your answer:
**7:30:33**
